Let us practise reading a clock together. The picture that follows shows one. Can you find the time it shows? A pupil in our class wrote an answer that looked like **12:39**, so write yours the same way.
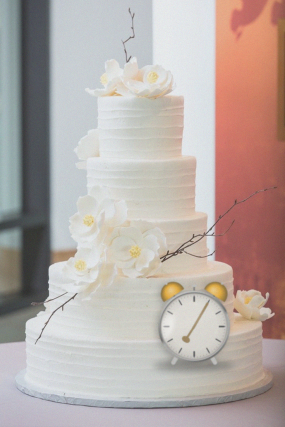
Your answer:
**7:05**
